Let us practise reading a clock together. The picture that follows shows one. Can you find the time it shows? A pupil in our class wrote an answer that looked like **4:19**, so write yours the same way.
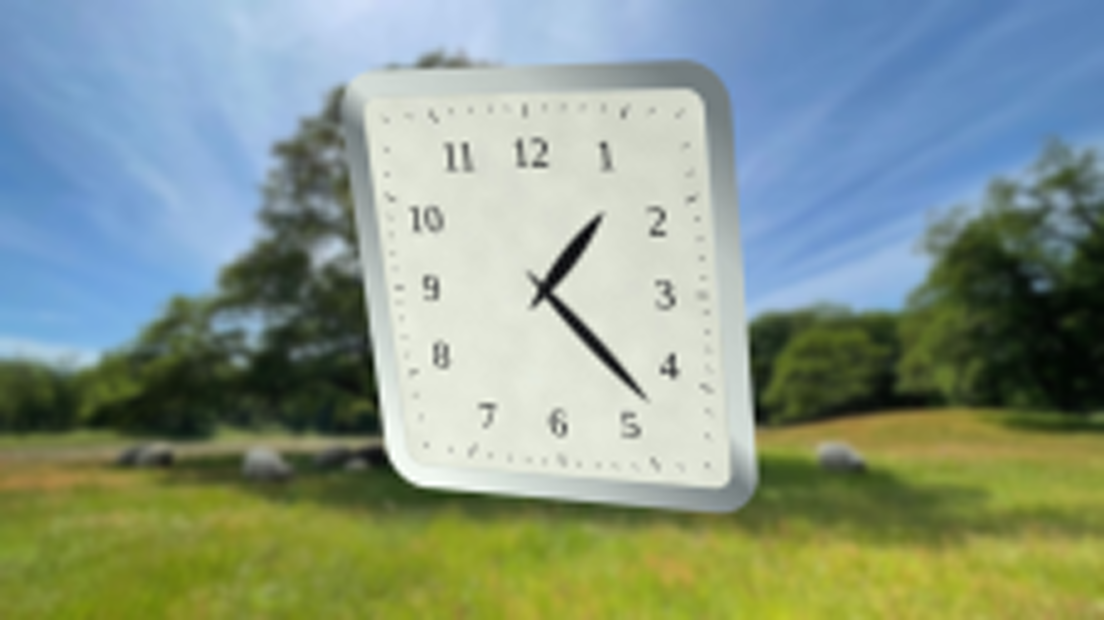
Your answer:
**1:23**
